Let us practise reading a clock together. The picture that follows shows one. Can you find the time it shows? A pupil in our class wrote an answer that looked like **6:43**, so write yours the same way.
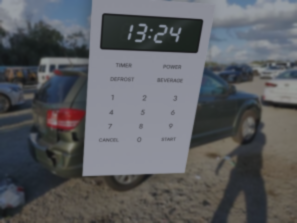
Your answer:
**13:24**
